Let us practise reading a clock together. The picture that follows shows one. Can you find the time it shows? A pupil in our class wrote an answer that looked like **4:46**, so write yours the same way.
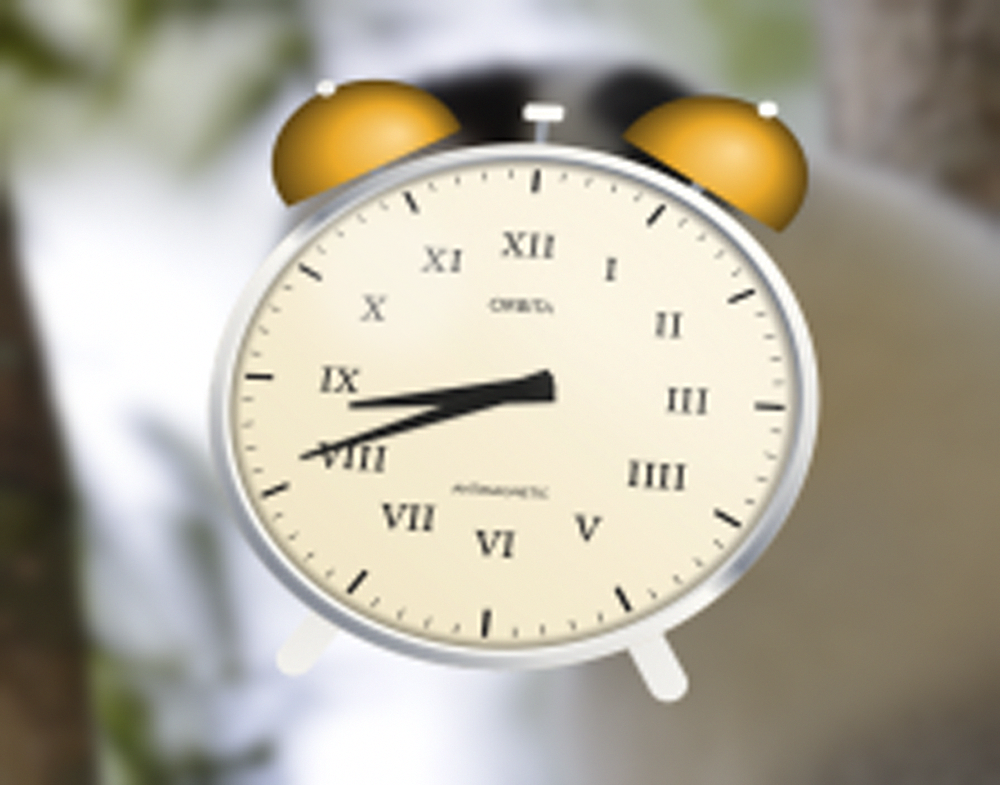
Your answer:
**8:41**
